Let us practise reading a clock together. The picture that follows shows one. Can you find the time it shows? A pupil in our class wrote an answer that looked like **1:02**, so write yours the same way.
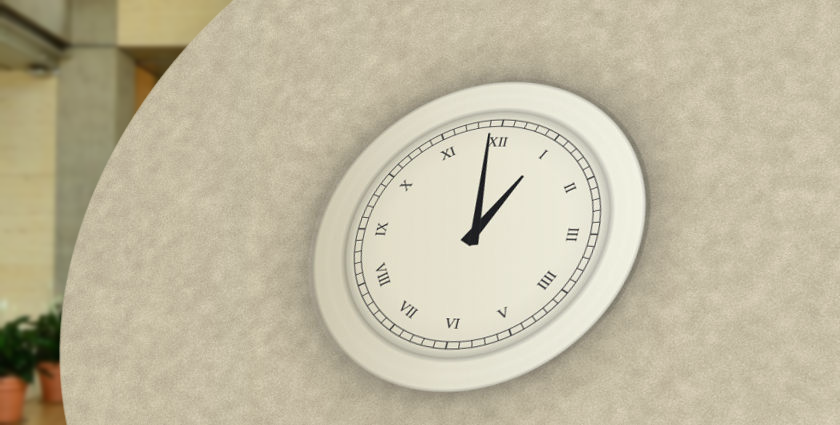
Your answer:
**12:59**
